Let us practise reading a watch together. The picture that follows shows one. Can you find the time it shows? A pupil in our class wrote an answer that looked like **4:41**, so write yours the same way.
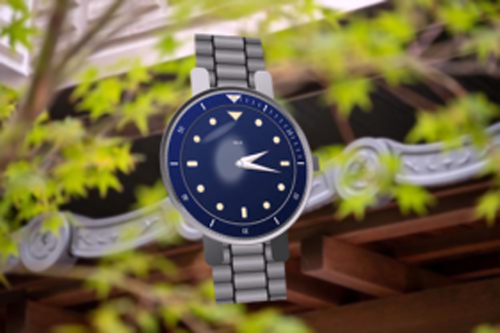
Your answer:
**2:17**
